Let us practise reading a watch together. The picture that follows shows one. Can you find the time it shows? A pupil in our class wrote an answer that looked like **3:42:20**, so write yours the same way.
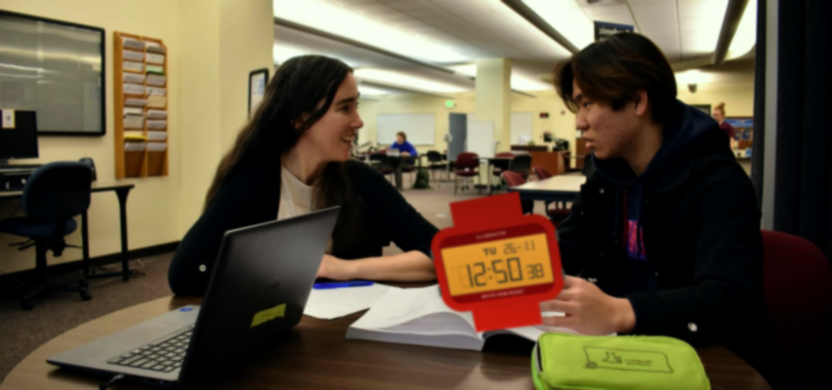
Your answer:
**12:50:38**
